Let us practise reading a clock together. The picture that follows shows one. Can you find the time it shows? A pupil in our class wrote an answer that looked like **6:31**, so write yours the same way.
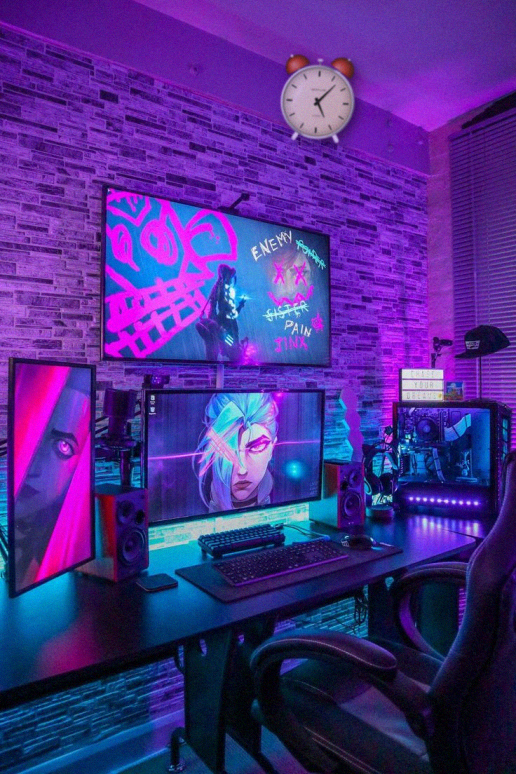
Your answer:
**5:07**
